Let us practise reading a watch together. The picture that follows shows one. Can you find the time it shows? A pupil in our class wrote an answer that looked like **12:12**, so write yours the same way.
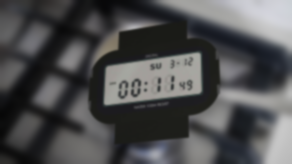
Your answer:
**0:11**
